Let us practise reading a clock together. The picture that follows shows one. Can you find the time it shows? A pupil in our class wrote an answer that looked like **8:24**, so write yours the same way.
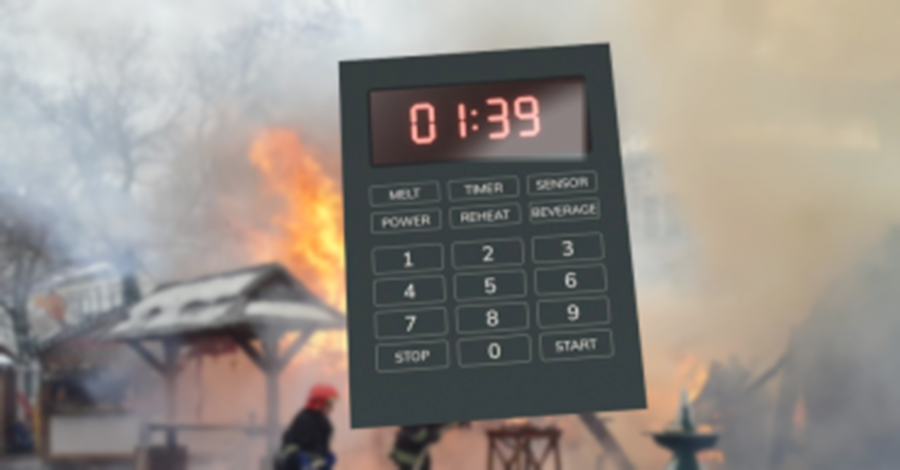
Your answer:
**1:39**
